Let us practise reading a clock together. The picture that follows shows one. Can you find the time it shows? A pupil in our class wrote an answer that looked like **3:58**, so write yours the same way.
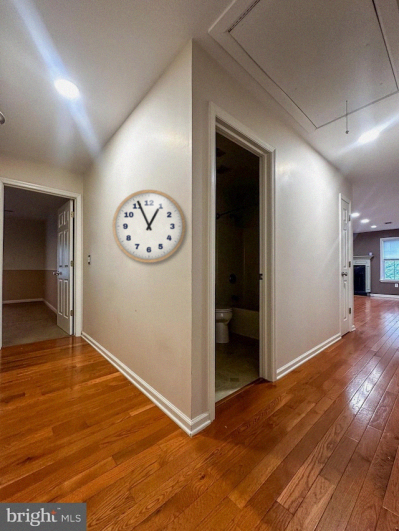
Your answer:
**12:56**
